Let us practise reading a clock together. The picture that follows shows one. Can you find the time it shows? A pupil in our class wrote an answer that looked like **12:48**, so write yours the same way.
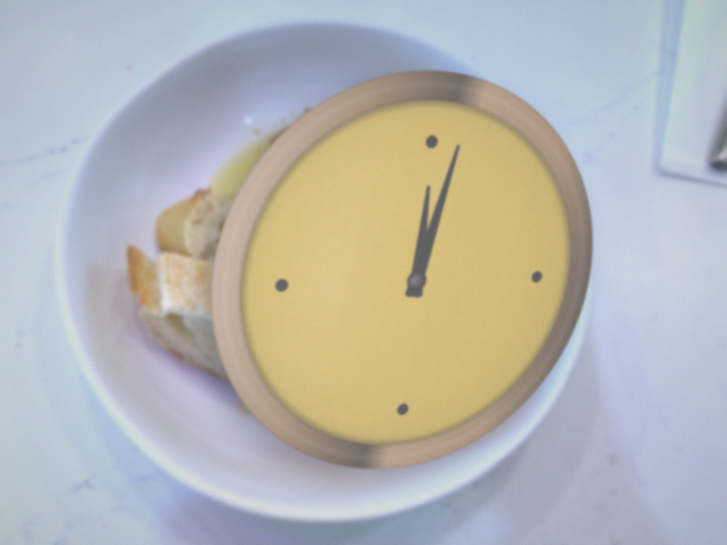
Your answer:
**12:02**
